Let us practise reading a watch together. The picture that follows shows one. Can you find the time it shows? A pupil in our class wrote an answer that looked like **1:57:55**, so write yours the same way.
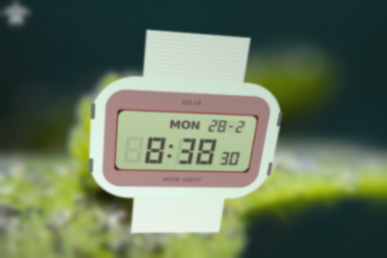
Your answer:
**8:38:30**
